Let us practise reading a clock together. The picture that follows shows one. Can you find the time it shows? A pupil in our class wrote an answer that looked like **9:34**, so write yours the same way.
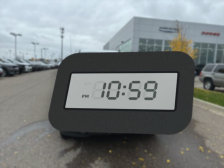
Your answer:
**10:59**
